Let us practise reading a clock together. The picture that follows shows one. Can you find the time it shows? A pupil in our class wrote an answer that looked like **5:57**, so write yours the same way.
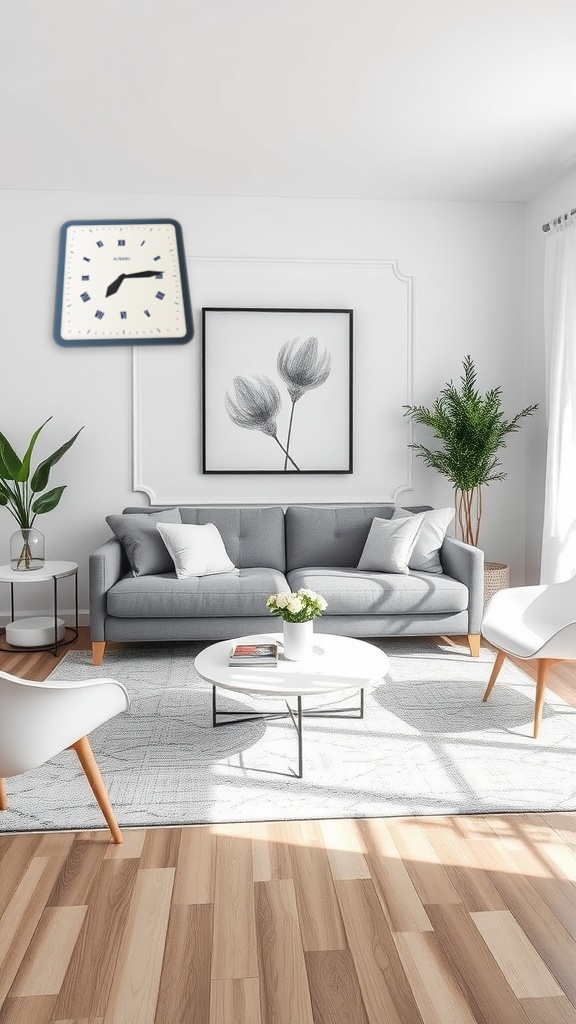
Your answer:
**7:14**
